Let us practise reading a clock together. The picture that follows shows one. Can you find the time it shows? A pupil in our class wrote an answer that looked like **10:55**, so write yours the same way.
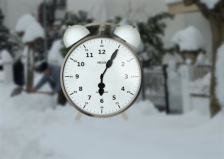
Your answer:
**6:05**
